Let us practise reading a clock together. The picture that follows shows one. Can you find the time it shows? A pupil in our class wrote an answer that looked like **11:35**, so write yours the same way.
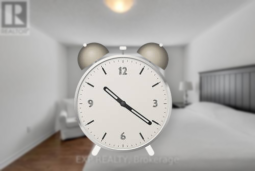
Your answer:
**10:21**
